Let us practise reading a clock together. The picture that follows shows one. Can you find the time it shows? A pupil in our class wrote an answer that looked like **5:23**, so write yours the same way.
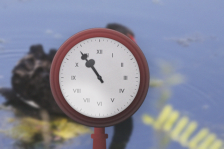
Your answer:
**10:54**
